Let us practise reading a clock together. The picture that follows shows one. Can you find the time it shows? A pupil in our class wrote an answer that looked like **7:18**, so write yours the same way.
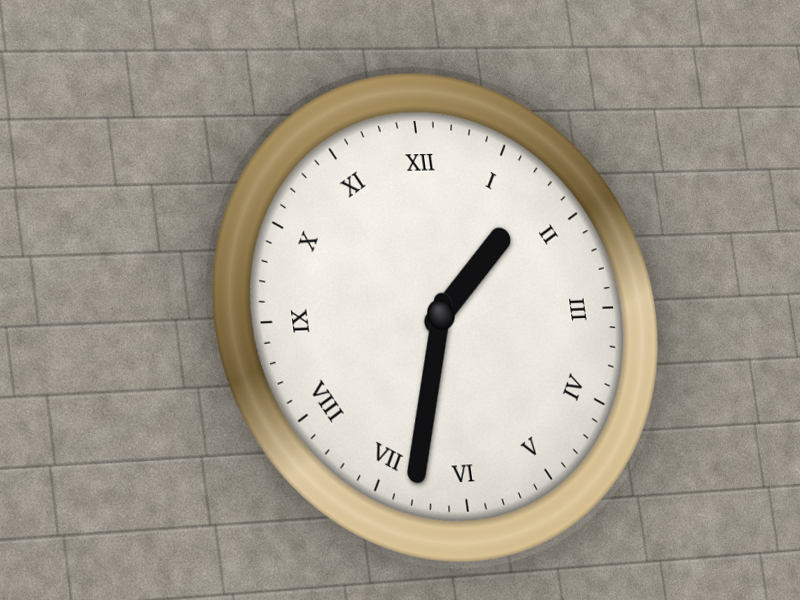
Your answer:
**1:33**
